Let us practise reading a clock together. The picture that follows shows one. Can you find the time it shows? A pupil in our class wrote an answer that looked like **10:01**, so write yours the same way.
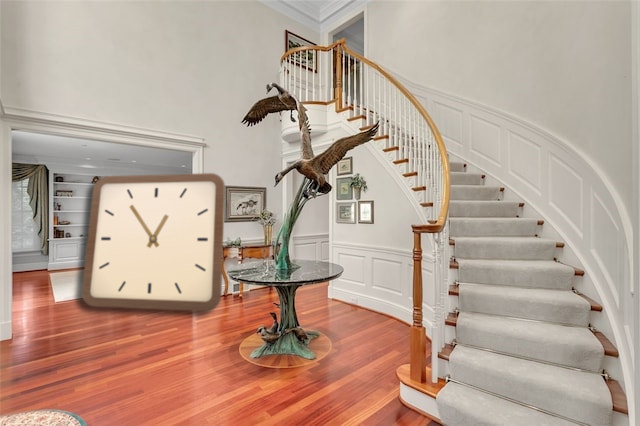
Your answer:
**12:54**
